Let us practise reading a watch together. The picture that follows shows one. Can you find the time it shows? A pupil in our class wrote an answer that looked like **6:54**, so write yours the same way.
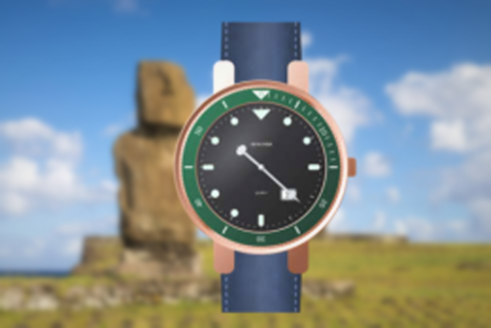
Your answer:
**10:22**
